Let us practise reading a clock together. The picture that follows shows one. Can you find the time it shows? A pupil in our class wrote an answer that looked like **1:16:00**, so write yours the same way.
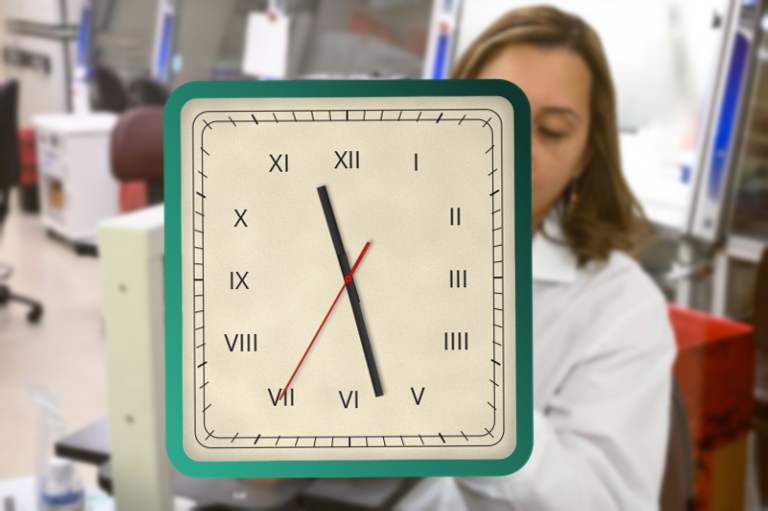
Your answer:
**11:27:35**
